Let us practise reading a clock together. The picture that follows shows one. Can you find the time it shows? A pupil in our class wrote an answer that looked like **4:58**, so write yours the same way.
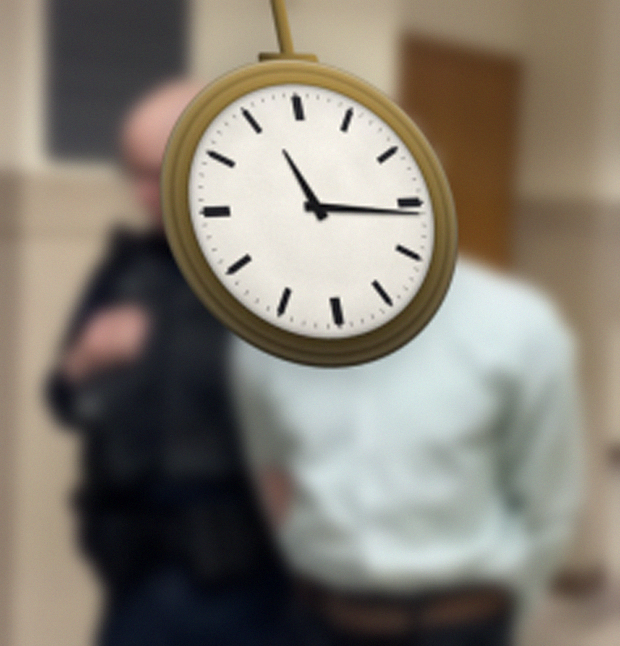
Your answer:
**11:16**
